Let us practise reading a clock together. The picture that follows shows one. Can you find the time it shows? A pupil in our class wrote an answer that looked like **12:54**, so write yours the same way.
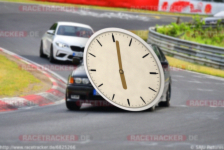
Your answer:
**6:01**
